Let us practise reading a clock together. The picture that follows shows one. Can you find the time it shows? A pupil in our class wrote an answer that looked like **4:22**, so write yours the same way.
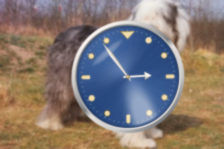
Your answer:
**2:54**
